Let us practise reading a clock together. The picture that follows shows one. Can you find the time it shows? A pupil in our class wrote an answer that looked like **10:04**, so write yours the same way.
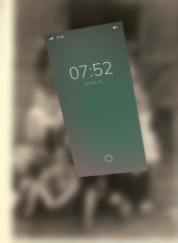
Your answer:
**7:52**
